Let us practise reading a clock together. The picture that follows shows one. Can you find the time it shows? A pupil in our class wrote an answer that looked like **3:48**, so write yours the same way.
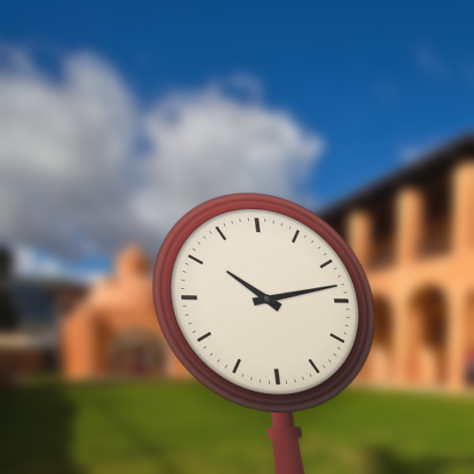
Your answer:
**10:13**
